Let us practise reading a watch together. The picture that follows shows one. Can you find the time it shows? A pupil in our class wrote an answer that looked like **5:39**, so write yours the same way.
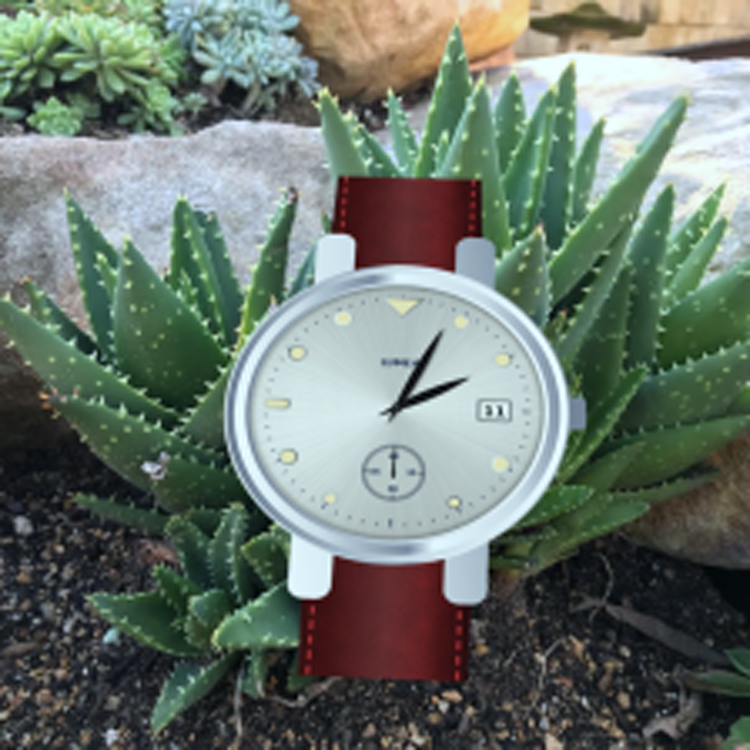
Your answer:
**2:04**
